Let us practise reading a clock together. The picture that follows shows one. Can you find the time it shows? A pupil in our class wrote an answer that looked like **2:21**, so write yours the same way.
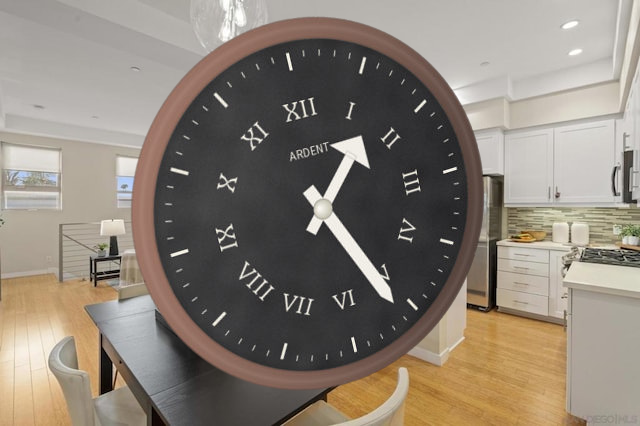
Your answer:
**1:26**
